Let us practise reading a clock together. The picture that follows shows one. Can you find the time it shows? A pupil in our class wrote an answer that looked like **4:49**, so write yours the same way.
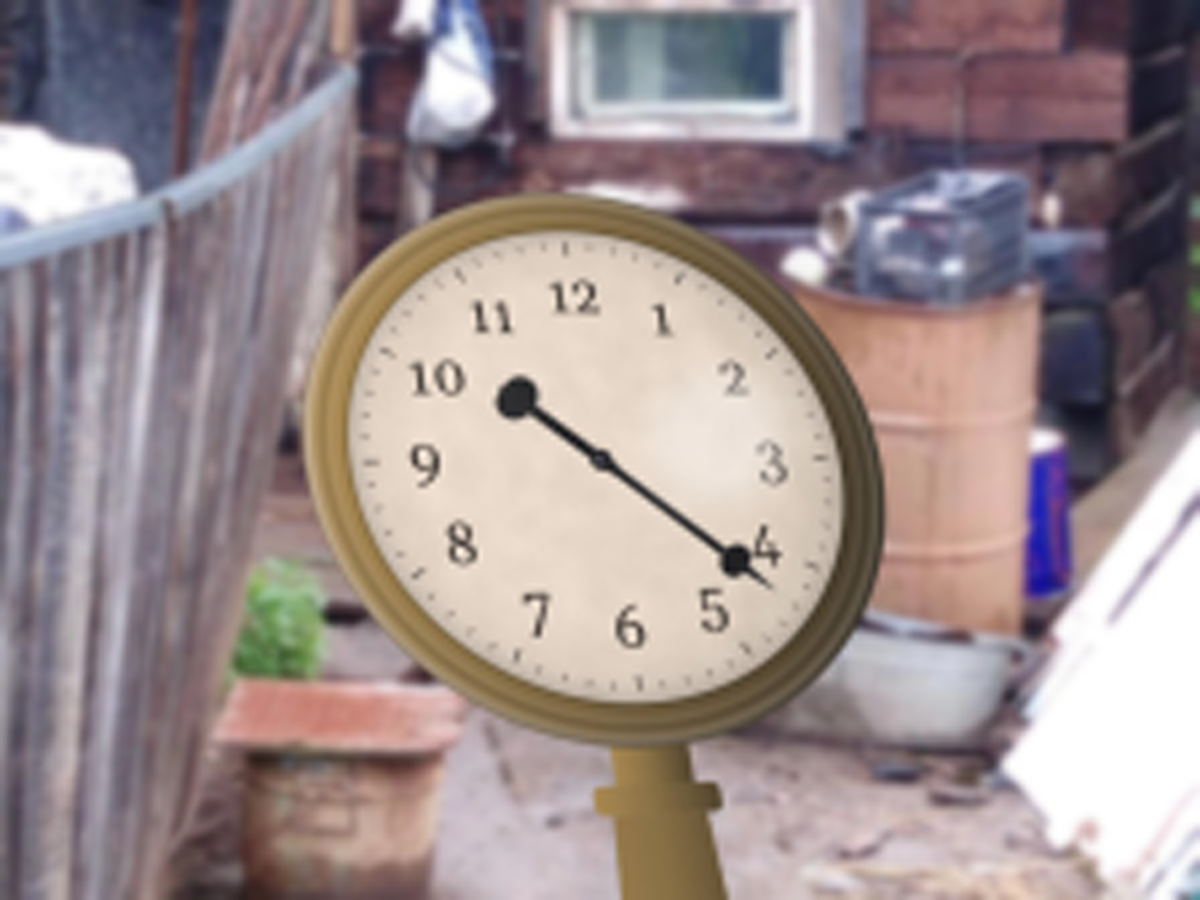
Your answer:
**10:22**
